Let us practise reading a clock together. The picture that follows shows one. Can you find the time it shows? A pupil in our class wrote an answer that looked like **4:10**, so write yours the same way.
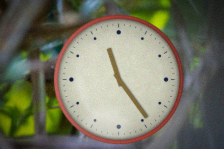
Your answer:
**11:24**
